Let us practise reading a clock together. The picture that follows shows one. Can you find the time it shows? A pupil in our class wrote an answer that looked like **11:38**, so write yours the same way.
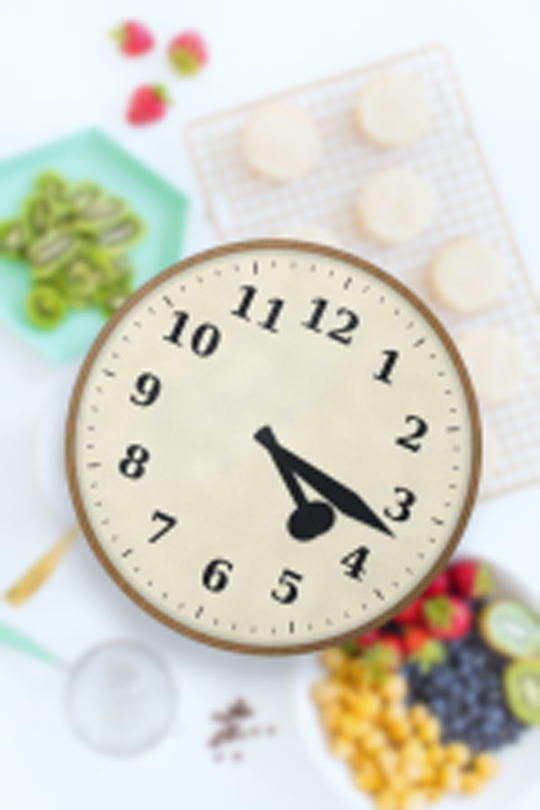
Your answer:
**4:17**
